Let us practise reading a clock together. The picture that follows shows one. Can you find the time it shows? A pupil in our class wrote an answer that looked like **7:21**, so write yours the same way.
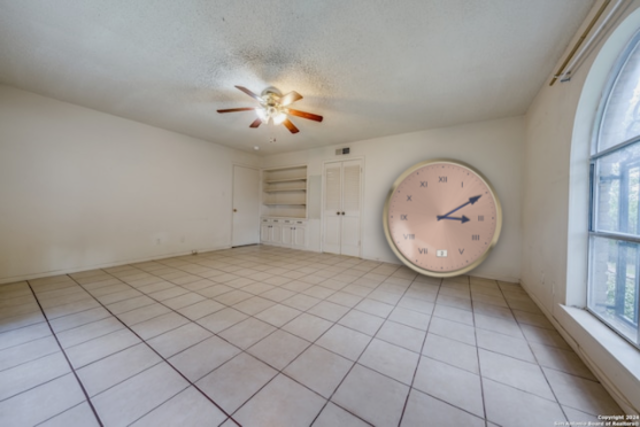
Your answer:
**3:10**
